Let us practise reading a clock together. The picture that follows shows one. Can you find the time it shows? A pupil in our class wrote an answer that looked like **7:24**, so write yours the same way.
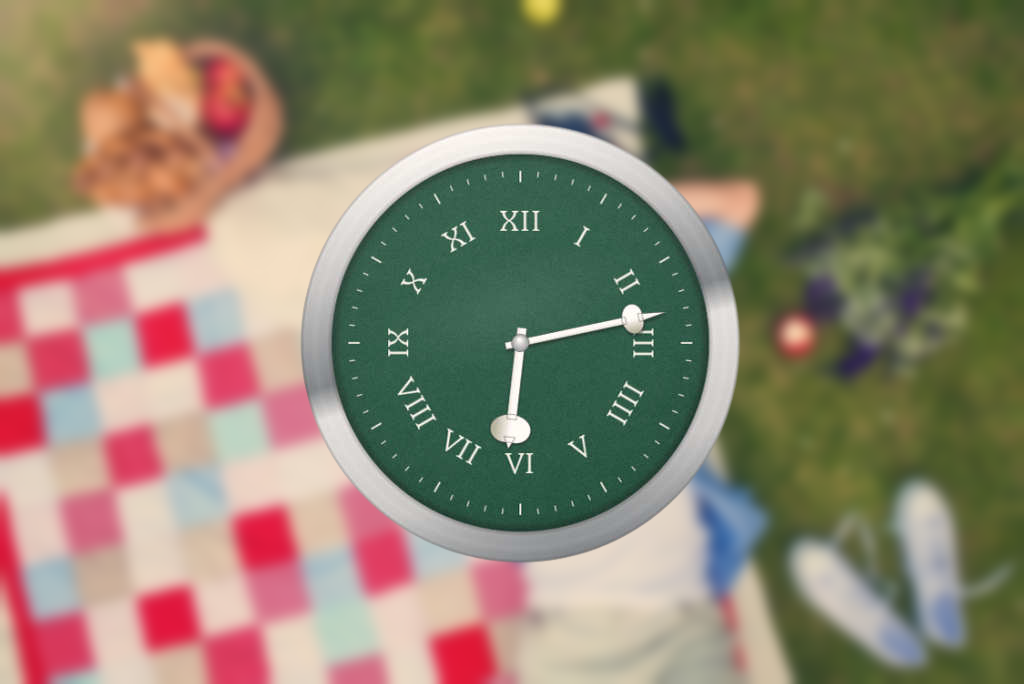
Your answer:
**6:13**
